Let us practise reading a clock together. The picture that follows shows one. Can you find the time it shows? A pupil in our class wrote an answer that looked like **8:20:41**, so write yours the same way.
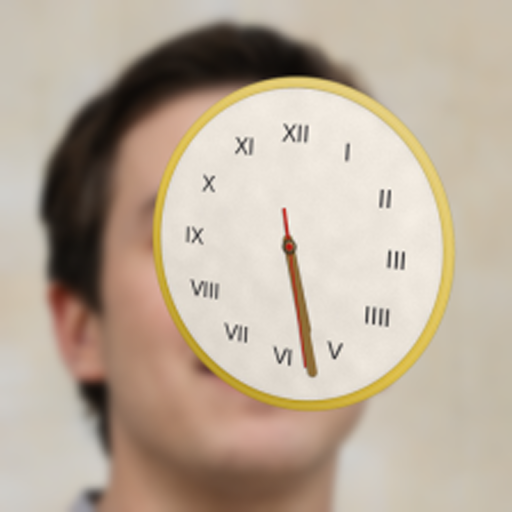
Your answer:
**5:27:28**
